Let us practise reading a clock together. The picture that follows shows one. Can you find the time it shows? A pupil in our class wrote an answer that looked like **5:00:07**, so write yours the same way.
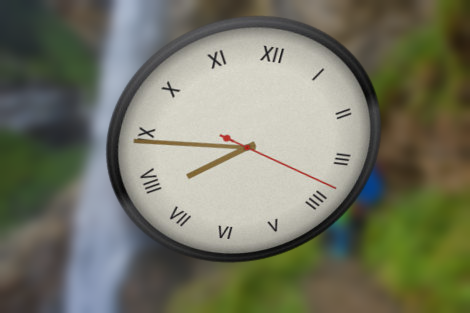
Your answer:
**7:44:18**
